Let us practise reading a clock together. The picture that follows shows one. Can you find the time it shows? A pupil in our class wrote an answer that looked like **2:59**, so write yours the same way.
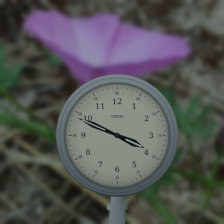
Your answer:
**3:49**
